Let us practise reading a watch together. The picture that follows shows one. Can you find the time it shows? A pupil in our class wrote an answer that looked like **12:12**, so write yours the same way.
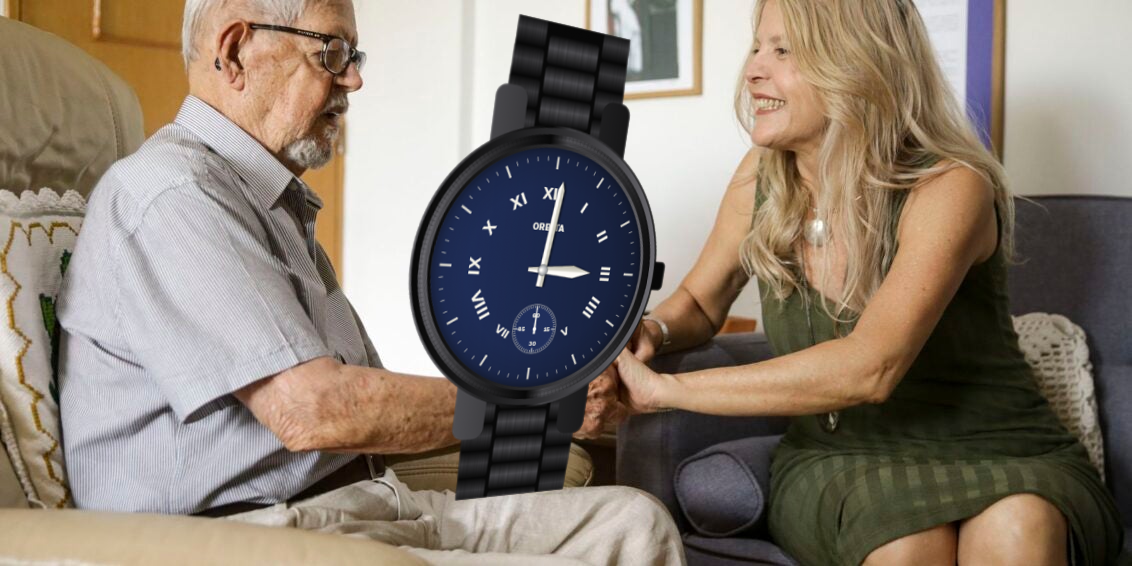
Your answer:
**3:01**
